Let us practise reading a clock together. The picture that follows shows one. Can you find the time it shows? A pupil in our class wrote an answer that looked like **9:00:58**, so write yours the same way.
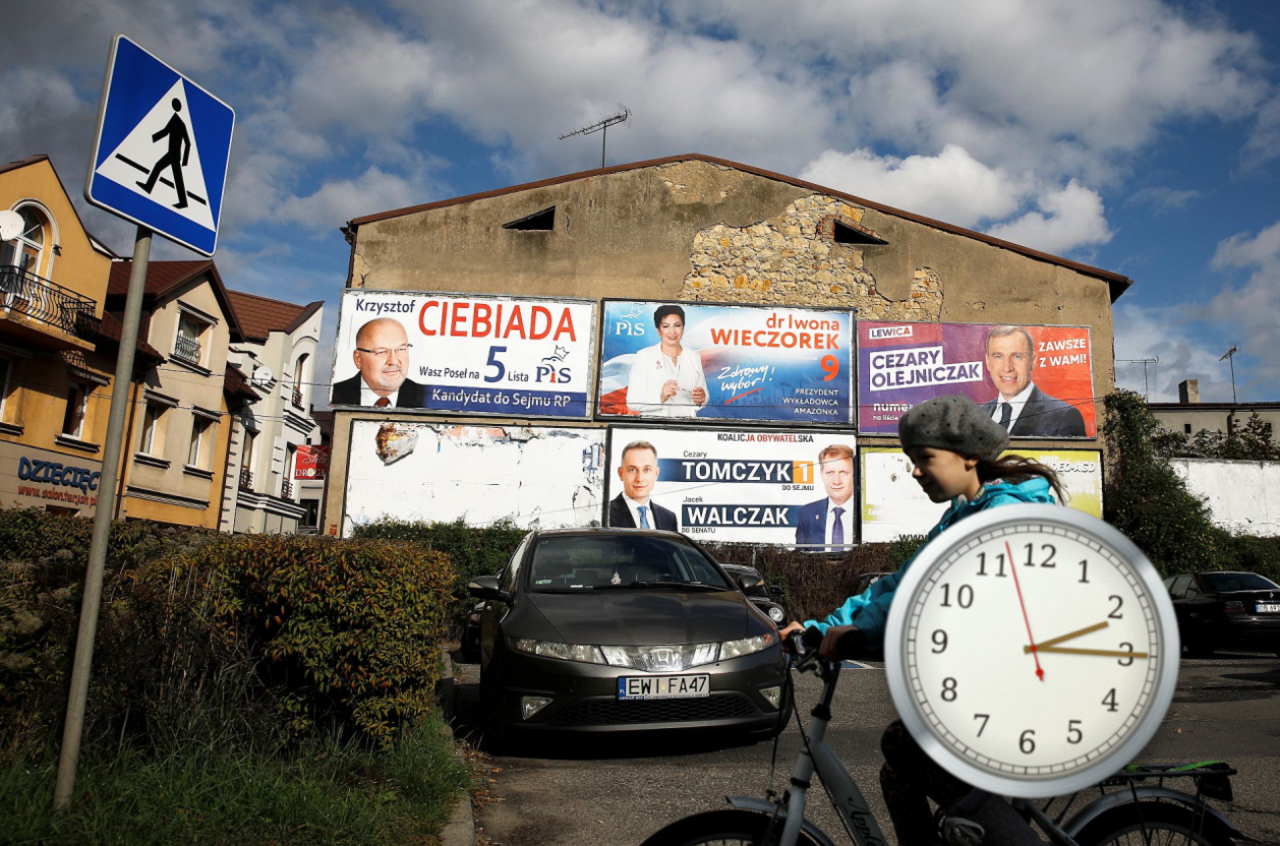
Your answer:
**2:14:57**
